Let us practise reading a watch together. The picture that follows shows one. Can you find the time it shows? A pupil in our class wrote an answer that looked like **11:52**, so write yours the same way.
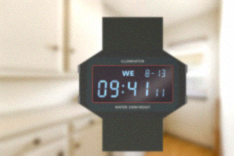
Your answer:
**9:41**
